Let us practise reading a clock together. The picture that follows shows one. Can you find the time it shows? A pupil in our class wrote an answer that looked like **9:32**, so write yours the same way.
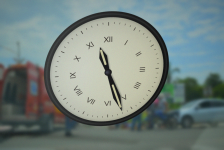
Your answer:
**11:27**
